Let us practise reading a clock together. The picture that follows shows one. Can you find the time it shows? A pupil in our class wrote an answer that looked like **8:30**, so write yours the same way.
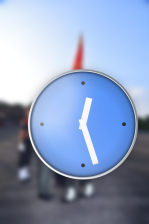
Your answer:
**12:27**
